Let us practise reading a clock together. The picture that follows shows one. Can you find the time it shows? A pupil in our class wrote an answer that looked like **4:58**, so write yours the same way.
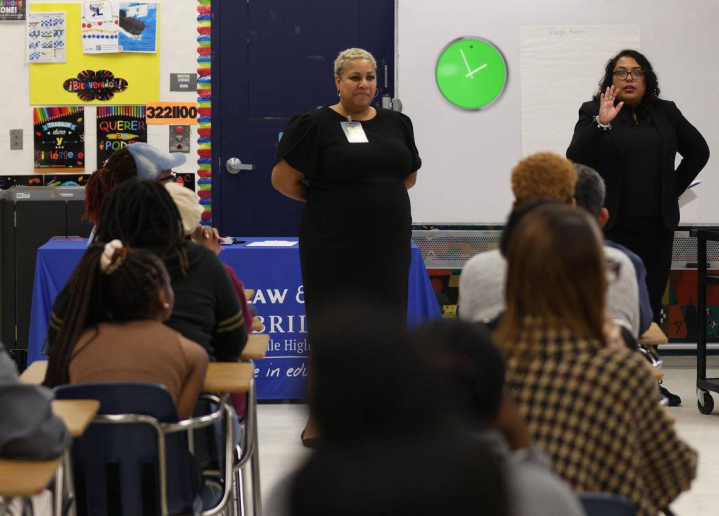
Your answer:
**1:56**
